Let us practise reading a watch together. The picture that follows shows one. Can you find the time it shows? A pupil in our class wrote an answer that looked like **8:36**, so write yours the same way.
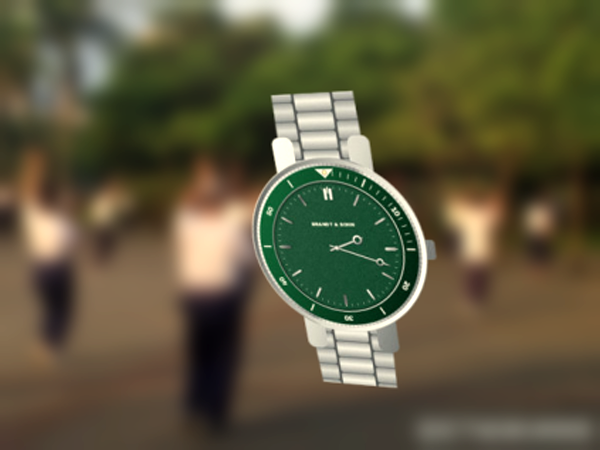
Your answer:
**2:18**
